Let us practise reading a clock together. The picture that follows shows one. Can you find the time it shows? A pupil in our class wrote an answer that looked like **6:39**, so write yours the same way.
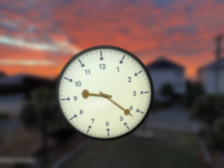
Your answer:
**9:22**
